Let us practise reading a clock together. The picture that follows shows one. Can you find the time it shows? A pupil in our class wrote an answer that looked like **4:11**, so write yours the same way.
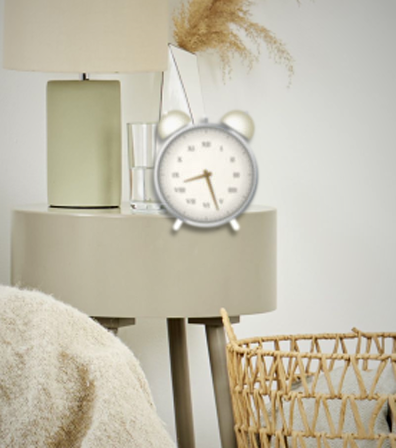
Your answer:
**8:27**
